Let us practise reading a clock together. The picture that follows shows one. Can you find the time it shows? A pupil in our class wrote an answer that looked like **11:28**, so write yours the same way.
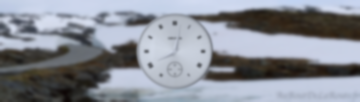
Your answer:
**8:02**
